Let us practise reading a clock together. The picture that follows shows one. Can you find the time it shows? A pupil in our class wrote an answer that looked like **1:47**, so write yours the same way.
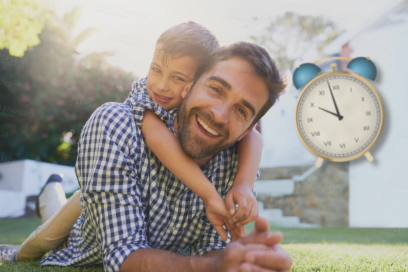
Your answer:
**9:58**
